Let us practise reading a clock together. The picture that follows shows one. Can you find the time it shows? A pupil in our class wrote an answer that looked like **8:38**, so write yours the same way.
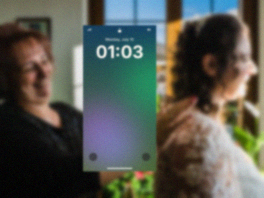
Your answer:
**1:03**
